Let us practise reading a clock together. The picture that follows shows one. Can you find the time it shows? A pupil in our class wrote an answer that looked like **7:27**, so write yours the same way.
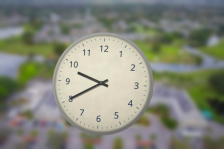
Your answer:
**9:40**
